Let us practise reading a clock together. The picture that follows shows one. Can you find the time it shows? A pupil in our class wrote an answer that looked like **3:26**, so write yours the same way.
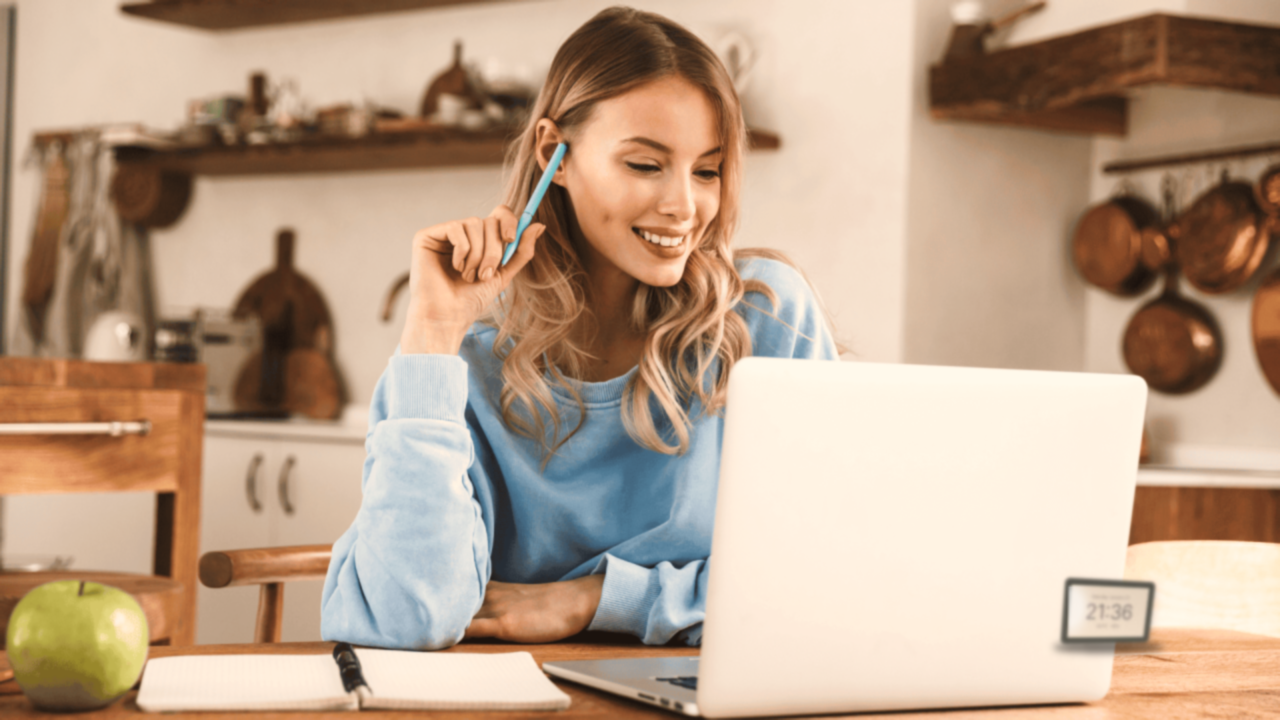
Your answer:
**21:36**
